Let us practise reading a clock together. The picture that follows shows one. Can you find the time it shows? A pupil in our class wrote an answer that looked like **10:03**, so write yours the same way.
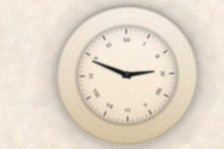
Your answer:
**2:49**
